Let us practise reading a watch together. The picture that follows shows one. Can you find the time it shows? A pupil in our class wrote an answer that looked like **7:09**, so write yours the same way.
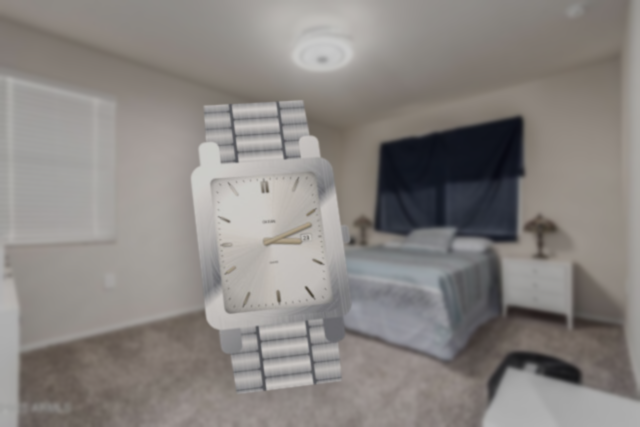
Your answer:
**3:12**
